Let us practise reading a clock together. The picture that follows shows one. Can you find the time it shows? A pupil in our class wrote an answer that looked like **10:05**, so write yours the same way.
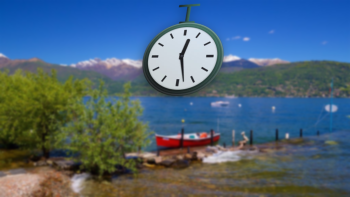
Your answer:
**12:28**
